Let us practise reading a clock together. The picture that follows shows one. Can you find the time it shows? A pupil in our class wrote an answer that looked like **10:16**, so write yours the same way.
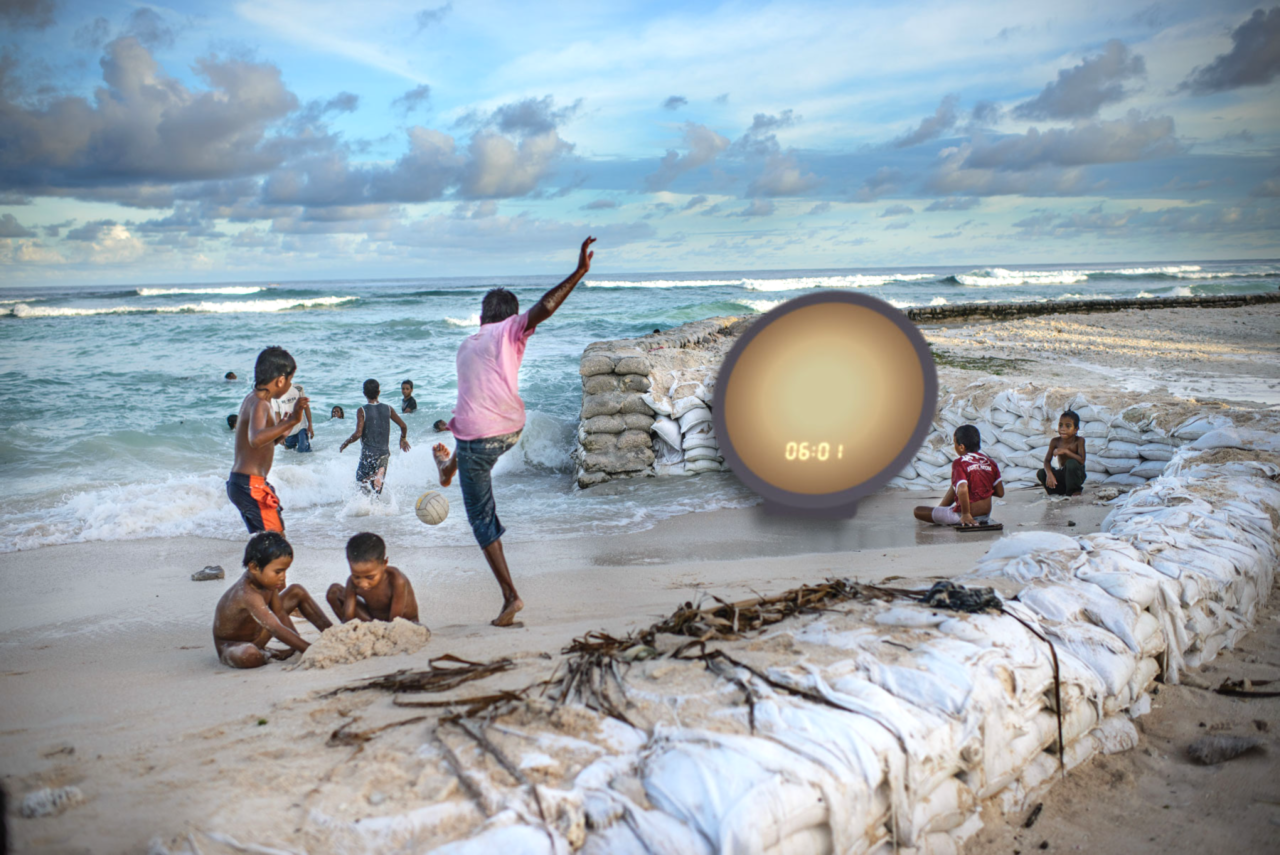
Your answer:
**6:01**
